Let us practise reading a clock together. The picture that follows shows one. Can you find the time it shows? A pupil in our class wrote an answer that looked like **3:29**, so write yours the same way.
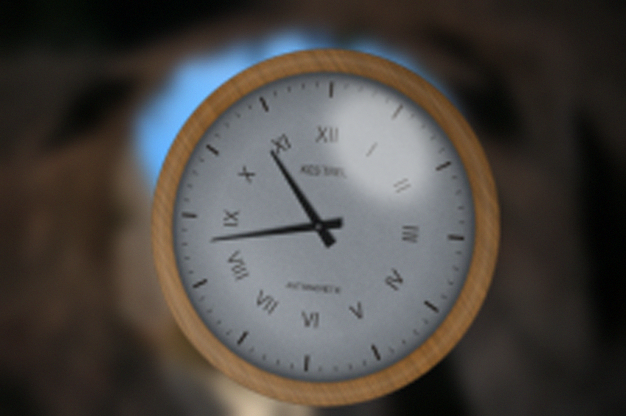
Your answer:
**10:43**
